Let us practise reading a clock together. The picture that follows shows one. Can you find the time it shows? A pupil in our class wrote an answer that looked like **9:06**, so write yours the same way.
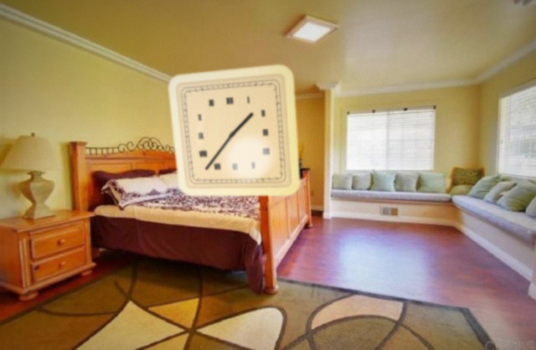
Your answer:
**1:37**
